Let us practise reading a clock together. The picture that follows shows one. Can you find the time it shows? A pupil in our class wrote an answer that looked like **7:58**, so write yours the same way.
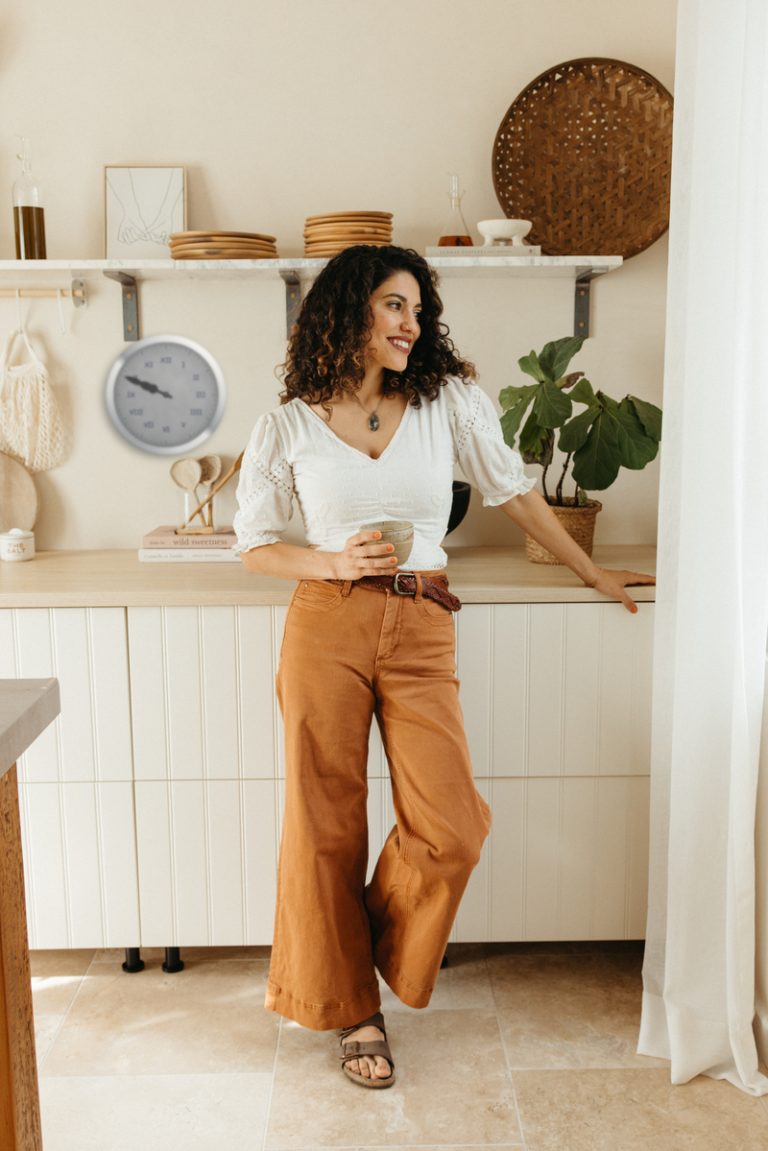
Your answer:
**9:49**
